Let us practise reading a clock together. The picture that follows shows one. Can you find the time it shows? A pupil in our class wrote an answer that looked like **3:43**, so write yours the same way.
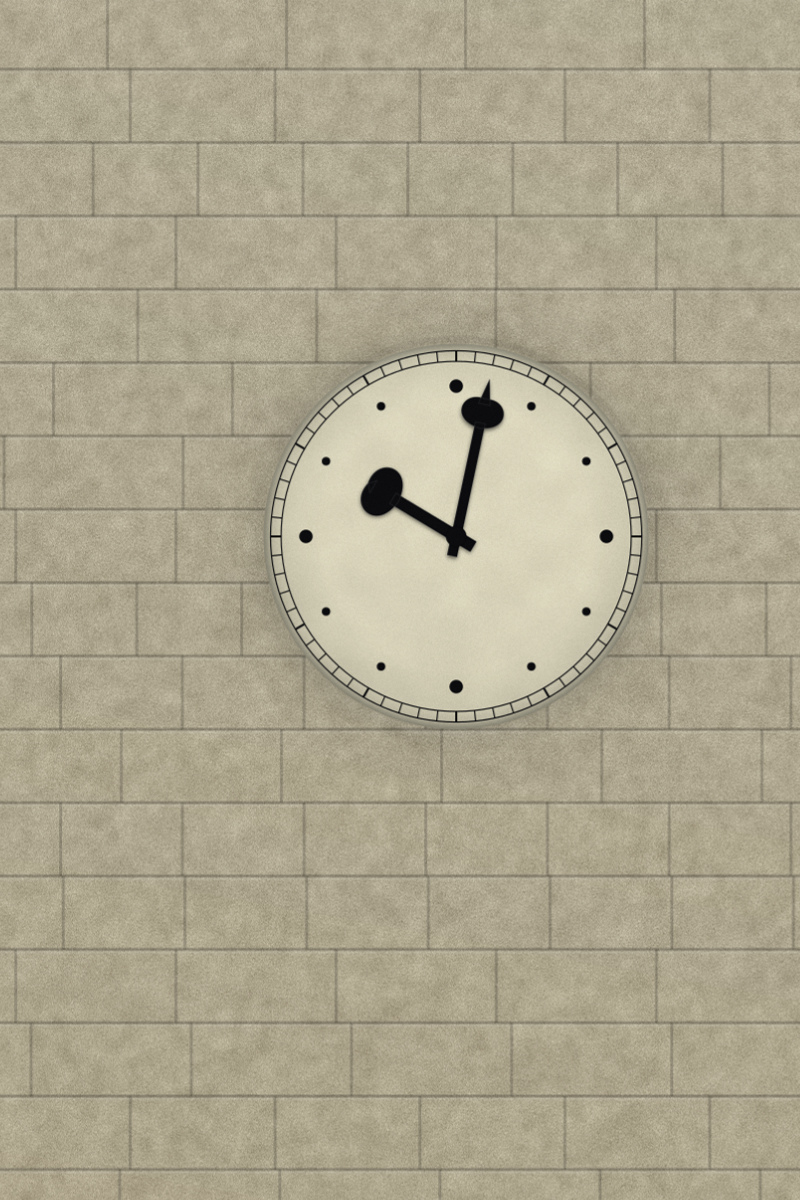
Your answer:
**10:02**
